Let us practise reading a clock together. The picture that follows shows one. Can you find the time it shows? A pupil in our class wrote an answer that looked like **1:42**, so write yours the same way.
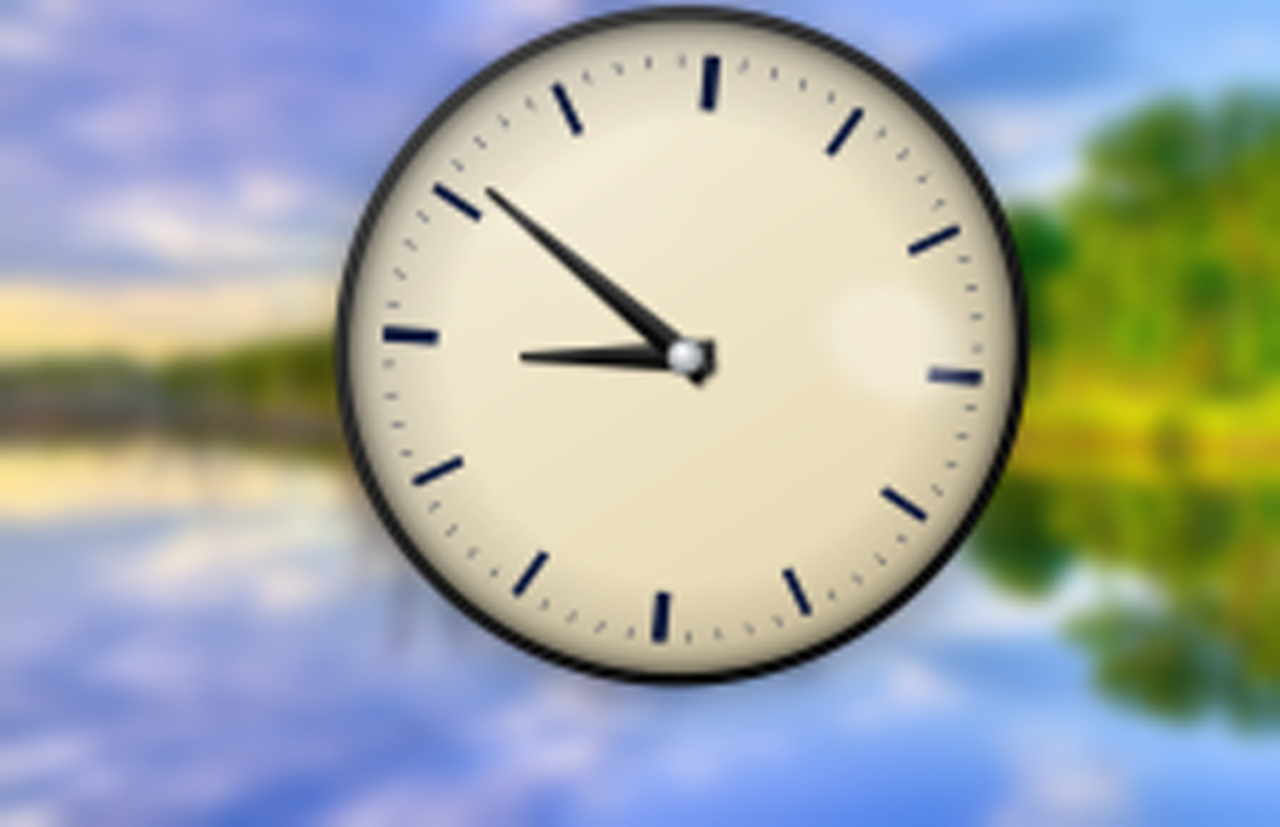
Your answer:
**8:51**
